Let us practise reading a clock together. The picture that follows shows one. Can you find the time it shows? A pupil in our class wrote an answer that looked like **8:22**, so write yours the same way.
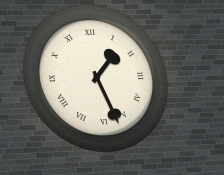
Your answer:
**1:27**
